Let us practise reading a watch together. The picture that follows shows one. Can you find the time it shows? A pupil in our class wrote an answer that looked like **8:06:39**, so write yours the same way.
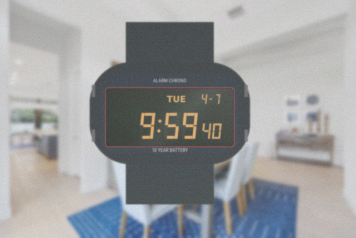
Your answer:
**9:59:40**
